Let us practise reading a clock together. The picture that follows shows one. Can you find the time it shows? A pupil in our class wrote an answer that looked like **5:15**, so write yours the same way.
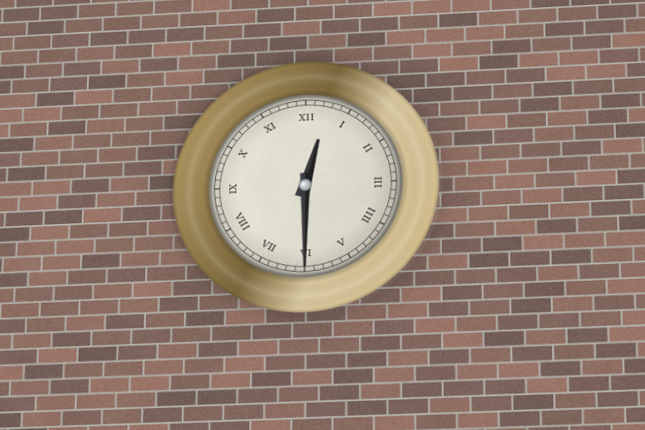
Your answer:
**12:30**
